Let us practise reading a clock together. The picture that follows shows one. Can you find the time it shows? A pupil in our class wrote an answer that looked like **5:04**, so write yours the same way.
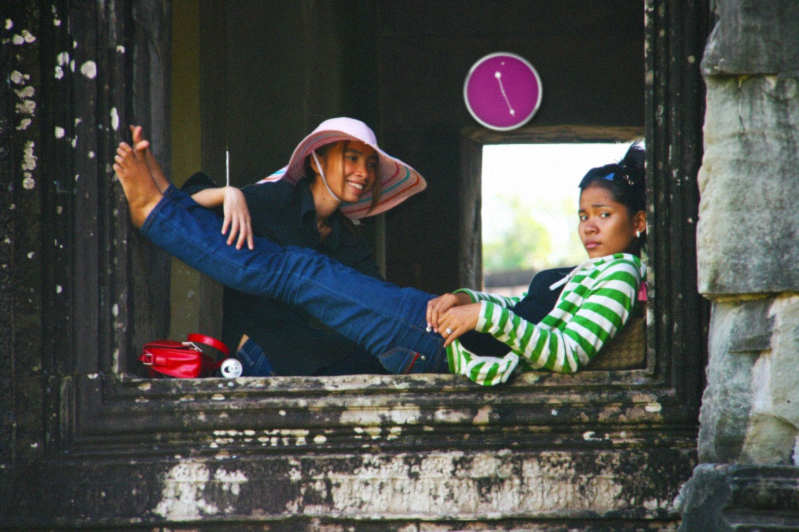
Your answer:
**11:26**
